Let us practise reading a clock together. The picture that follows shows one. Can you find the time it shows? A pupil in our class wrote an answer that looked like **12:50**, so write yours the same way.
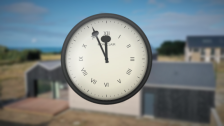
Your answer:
**11:56**
